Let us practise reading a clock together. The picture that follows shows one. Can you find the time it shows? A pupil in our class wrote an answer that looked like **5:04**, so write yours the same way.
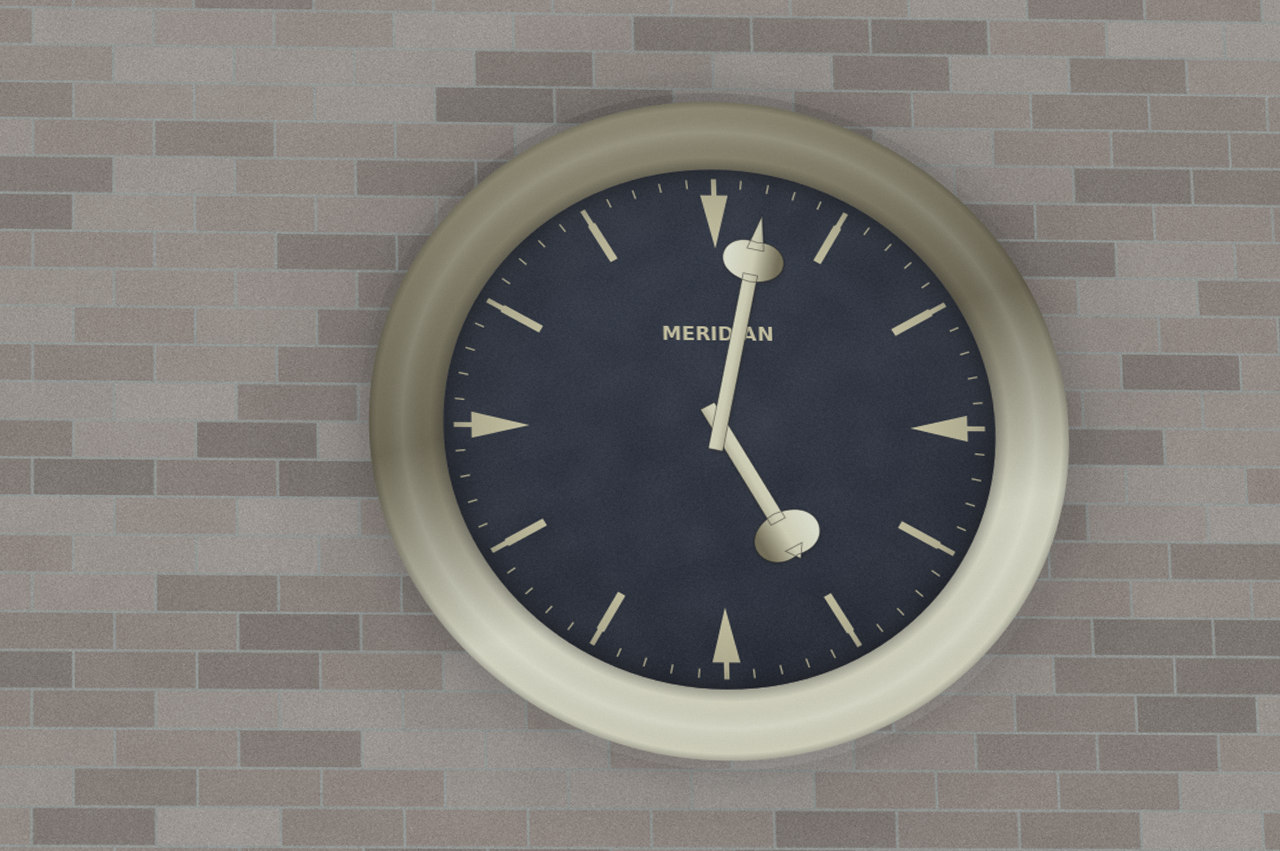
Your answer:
**5:02**
